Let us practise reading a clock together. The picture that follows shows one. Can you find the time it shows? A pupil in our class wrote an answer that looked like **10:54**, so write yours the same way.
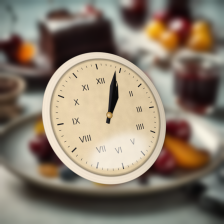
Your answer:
**1:04**
